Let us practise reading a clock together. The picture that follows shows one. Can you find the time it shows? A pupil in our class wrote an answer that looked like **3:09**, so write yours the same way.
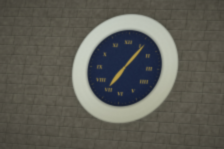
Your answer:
**7:06**
